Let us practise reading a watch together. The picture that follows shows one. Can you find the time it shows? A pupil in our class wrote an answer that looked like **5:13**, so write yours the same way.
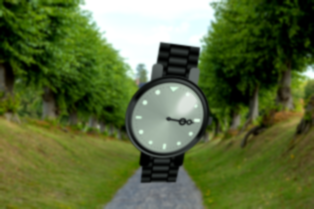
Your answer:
**3:16**
